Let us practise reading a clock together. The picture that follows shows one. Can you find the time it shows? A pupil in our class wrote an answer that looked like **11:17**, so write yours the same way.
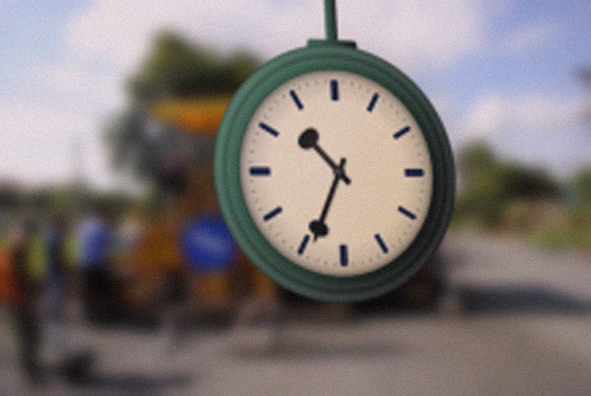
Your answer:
**10:34**
